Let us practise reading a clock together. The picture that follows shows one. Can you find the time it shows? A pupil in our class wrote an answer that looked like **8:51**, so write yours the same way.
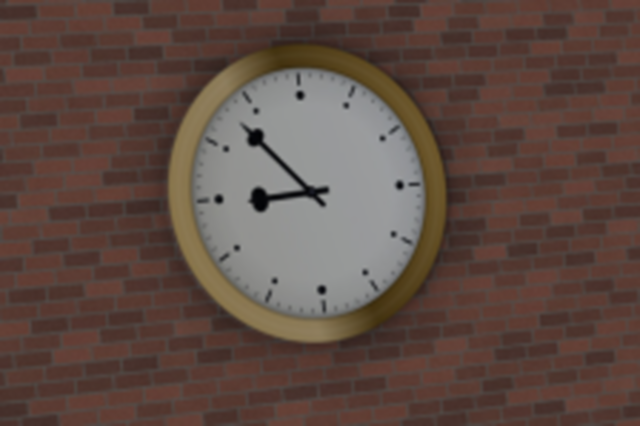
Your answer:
**8:53**
